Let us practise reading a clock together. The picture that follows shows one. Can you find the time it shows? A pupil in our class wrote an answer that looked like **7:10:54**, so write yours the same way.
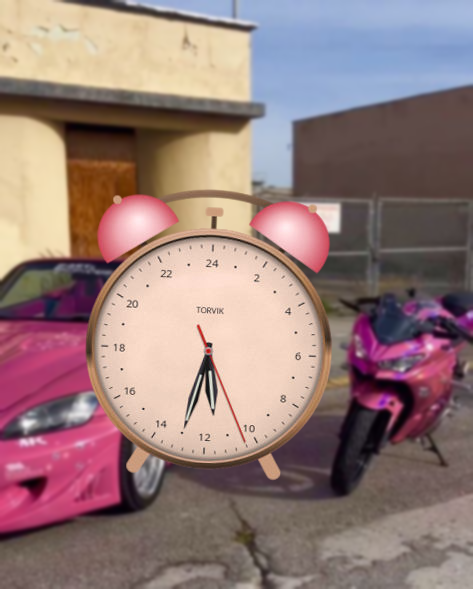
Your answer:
**11:32:26**
